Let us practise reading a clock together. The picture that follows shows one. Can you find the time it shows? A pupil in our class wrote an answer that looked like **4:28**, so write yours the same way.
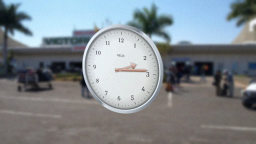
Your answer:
**2:14**
